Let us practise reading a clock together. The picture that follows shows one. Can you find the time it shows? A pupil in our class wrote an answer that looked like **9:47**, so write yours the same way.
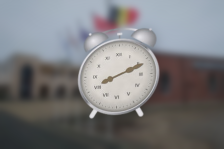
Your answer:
**8:11**
